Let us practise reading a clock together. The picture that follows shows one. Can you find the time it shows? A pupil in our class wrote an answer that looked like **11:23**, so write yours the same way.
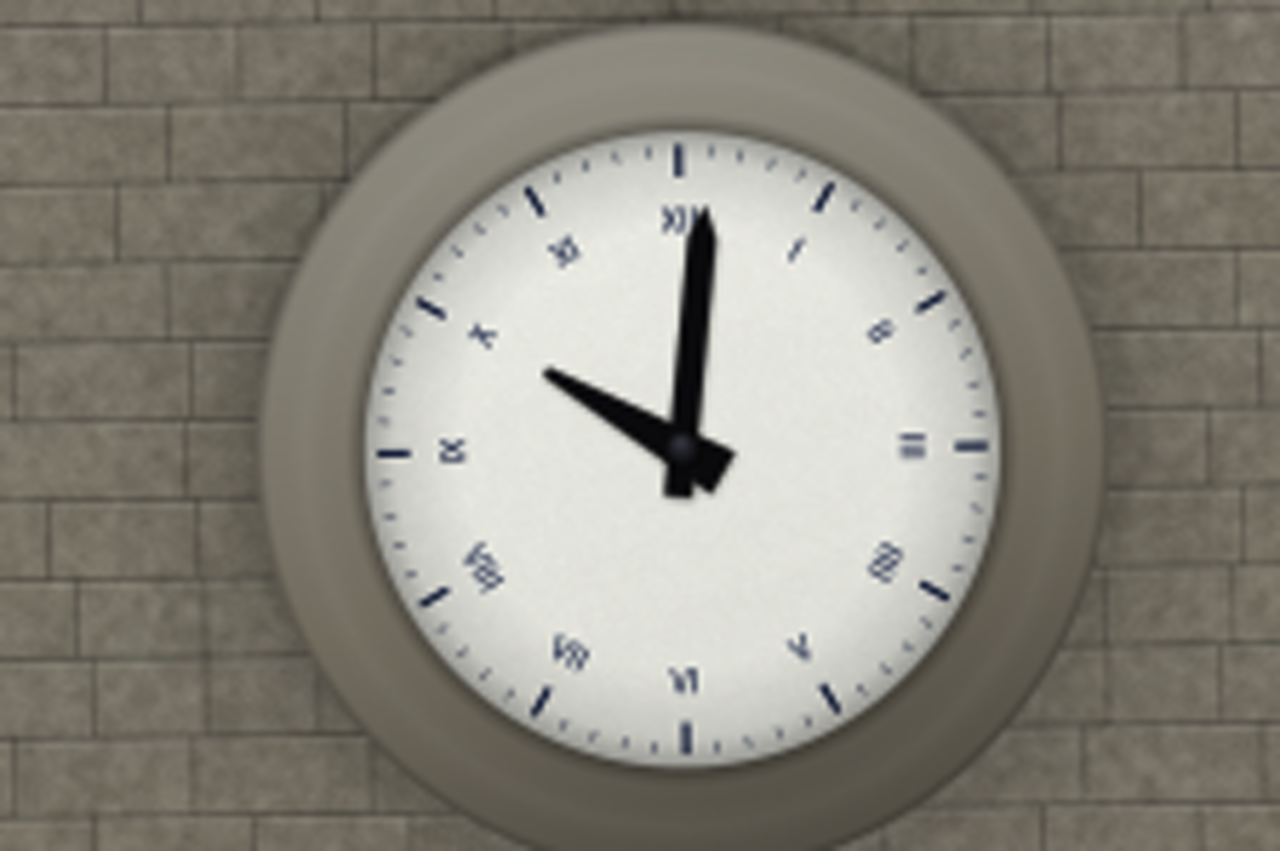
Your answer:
**10:01**
